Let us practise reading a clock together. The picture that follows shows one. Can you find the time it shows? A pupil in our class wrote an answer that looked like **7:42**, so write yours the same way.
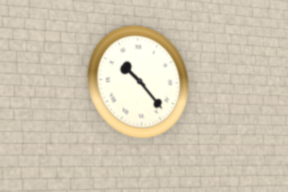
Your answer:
**10:23**
